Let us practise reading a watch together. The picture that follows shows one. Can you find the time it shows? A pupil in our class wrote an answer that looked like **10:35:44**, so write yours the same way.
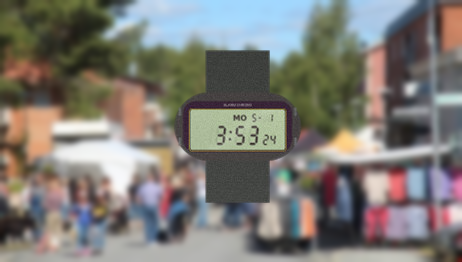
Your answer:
**3:53:24**
